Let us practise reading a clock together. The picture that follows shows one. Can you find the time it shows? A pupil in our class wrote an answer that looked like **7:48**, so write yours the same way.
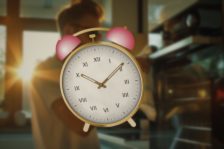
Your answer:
**10:09**
